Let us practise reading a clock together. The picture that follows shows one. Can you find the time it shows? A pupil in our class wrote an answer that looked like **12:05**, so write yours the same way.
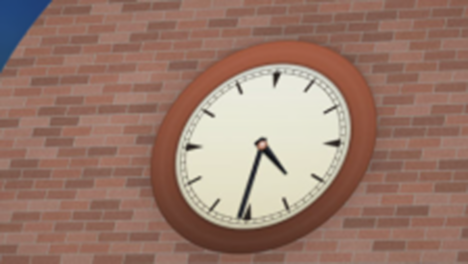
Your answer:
**4:31**
